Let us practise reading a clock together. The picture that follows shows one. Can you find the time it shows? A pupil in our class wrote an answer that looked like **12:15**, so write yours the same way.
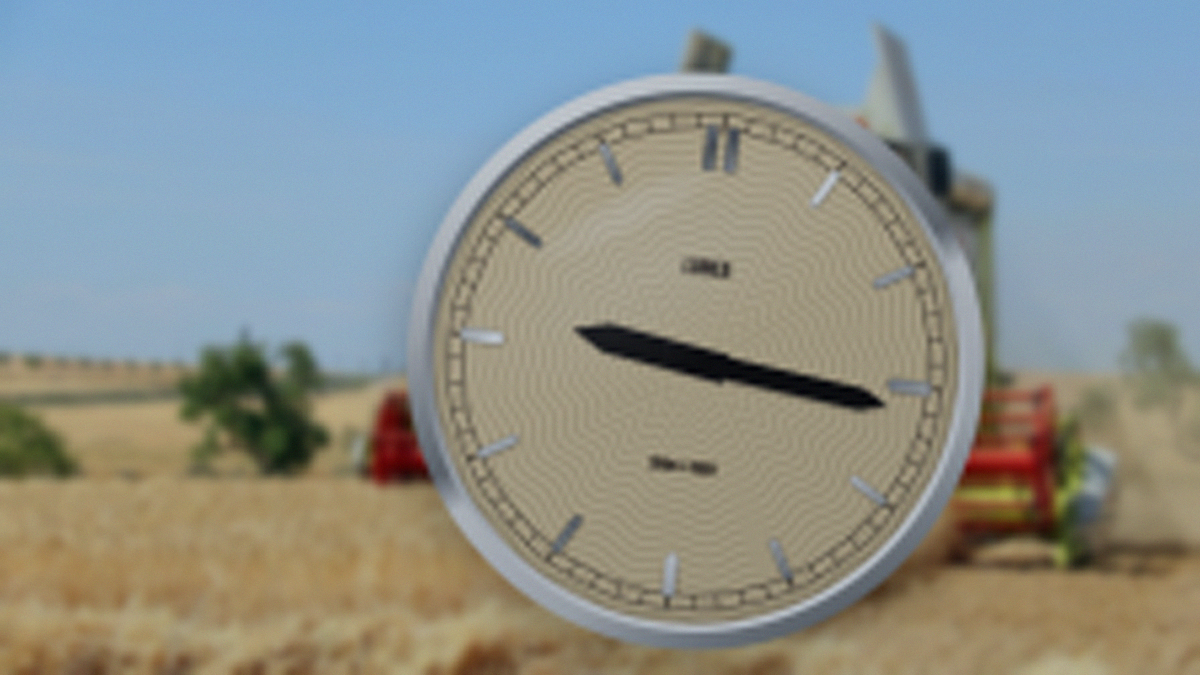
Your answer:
**9:16**
